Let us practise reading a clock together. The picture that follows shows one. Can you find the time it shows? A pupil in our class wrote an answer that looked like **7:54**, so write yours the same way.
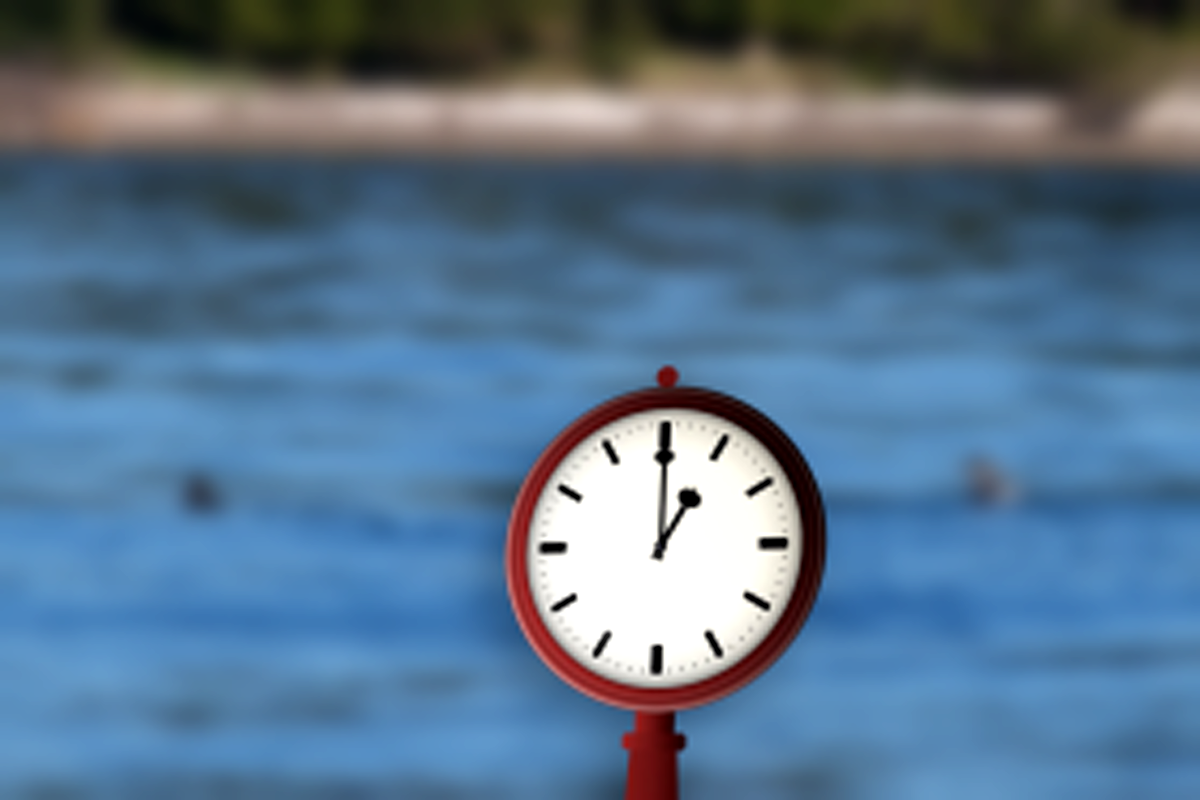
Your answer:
**1:00**
